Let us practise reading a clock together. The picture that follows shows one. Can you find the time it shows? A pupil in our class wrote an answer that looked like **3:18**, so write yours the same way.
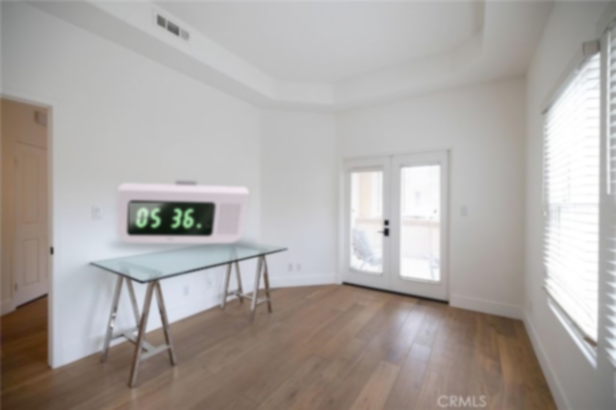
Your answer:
**5:36**
